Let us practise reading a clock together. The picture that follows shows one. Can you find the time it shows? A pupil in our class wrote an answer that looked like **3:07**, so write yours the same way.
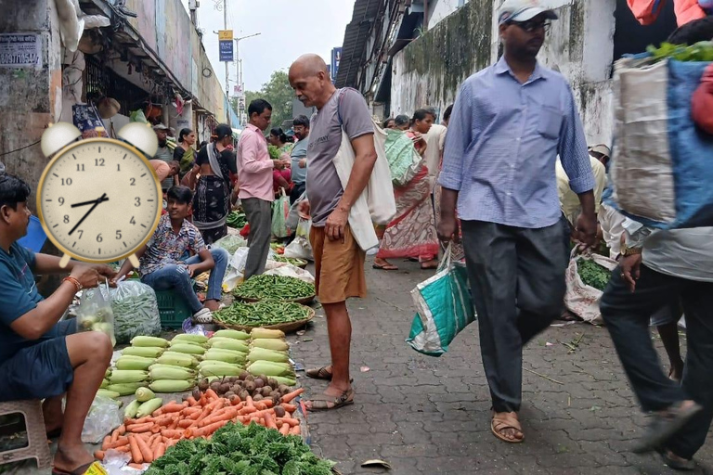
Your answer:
**8:37**
